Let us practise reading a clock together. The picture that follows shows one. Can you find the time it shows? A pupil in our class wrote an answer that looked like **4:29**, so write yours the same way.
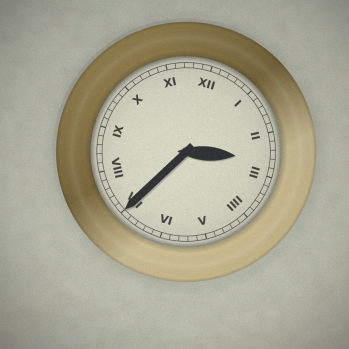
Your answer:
**2:35**
